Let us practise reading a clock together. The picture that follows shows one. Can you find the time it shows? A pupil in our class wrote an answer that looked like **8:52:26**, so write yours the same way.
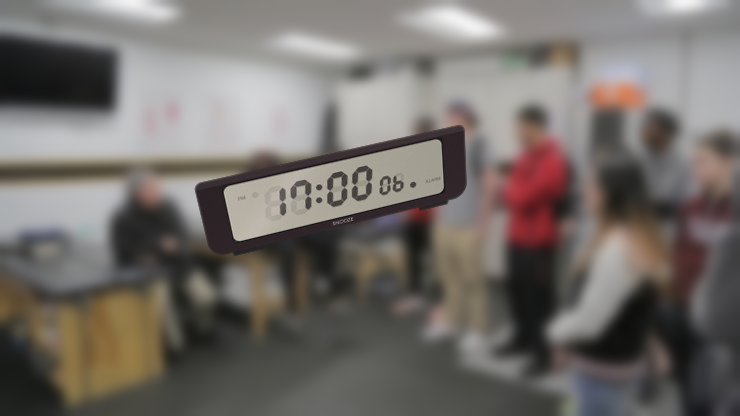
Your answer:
**17:00:06**
